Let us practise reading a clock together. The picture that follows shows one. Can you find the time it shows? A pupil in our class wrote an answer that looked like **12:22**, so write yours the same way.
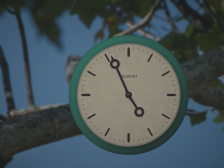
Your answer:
**4:56**
